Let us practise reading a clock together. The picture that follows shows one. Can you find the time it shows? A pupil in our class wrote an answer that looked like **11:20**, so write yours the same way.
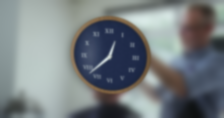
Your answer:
**12:38**
